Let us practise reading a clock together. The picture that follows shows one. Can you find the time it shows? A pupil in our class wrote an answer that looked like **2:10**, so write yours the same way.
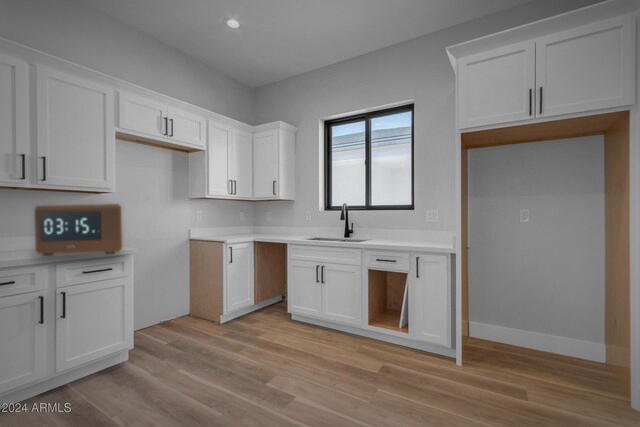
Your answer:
**3:15**
